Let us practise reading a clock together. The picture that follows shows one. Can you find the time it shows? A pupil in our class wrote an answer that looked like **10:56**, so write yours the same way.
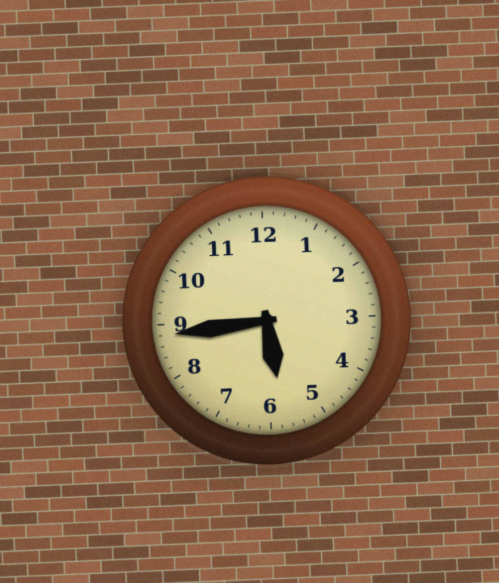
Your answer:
**5:44**
